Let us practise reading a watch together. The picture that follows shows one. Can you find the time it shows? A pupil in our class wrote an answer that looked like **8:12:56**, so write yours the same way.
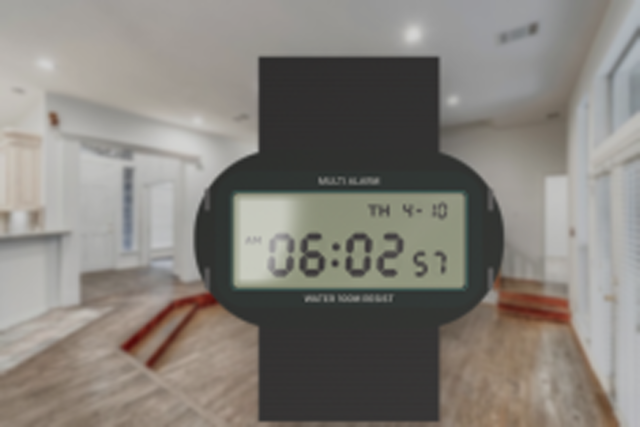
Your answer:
**6:02:57**
